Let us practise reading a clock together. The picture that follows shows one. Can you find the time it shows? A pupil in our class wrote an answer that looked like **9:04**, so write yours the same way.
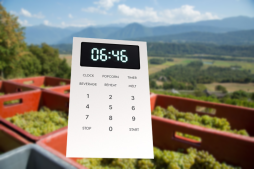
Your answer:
**6:46**
